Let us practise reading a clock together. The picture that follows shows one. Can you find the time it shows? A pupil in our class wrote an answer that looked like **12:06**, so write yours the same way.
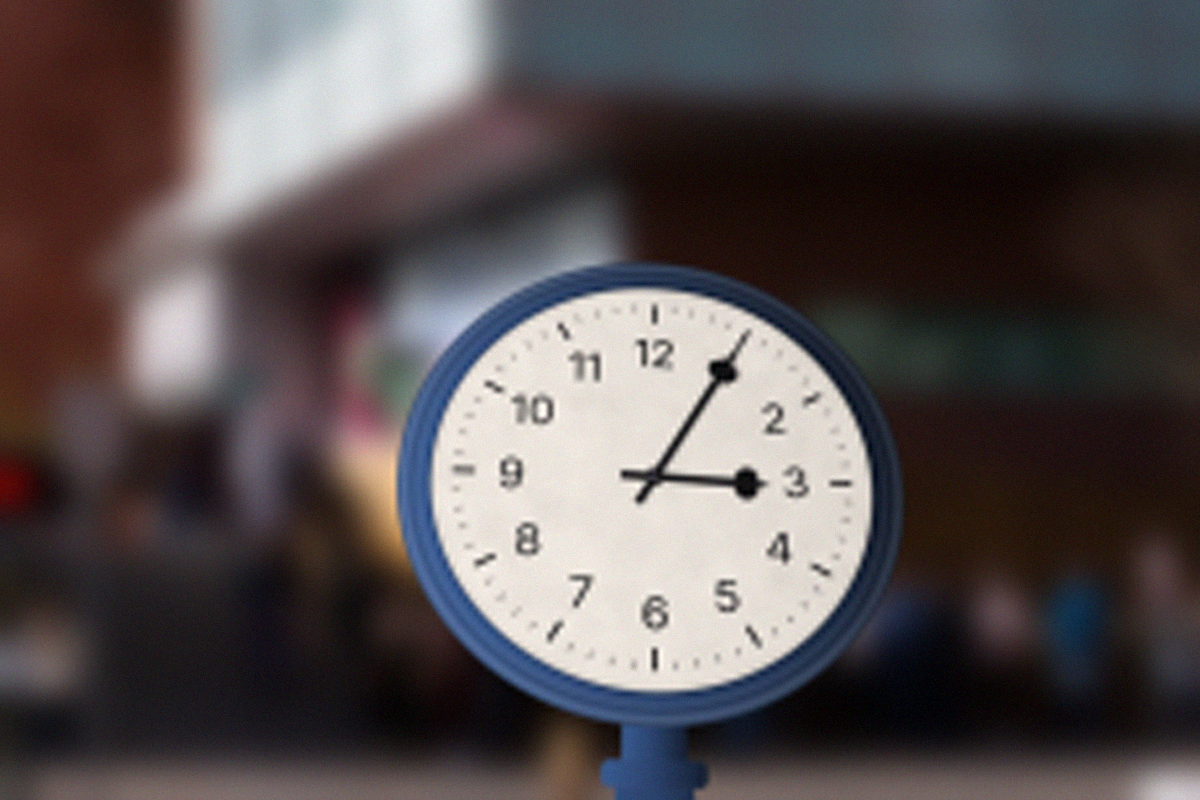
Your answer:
**3:05**
